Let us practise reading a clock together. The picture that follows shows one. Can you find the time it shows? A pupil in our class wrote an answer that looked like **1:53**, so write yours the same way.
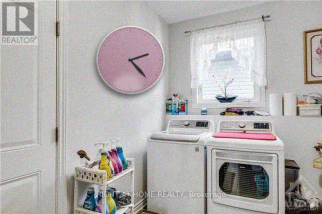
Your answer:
**2:23**
